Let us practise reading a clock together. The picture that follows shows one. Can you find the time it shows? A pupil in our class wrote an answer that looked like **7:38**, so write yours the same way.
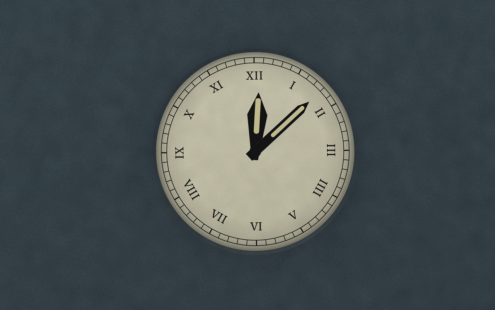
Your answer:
**12:08**
